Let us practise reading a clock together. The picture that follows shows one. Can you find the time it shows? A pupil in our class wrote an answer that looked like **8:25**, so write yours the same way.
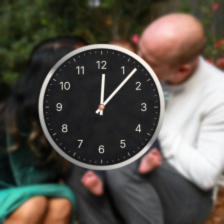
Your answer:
**12:07**
